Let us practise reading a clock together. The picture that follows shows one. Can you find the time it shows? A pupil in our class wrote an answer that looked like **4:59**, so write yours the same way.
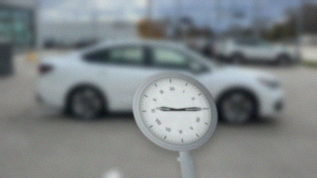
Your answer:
**9:15**
